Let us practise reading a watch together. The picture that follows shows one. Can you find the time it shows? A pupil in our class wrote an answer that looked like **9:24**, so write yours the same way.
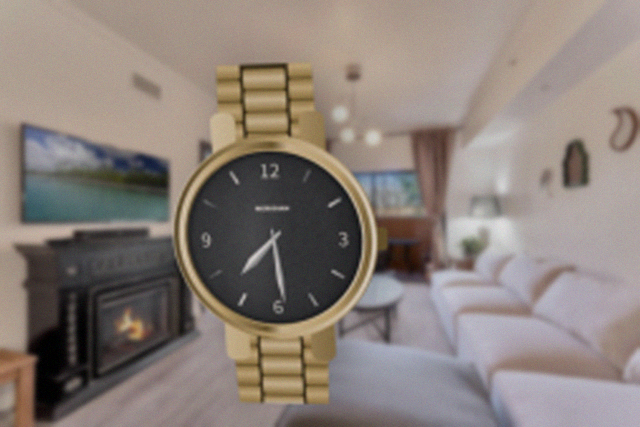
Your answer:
**7:29**
